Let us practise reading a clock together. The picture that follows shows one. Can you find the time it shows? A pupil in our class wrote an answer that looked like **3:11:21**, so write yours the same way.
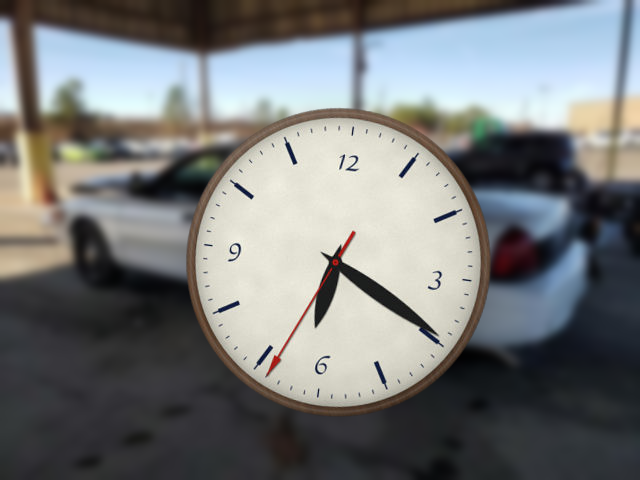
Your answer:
**6:19:34**
